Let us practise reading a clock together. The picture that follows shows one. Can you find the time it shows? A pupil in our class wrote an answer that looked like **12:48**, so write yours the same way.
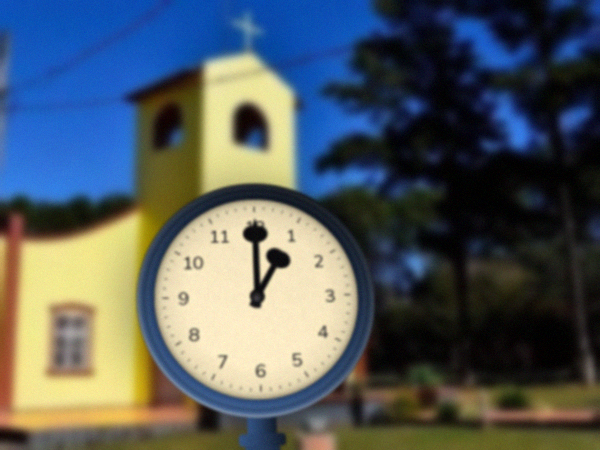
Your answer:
**1:00**
